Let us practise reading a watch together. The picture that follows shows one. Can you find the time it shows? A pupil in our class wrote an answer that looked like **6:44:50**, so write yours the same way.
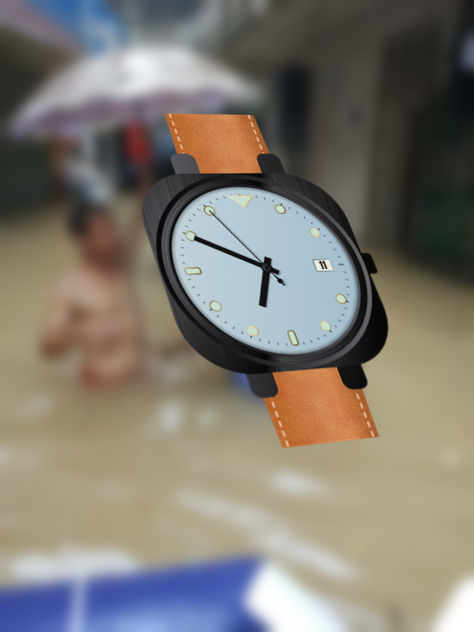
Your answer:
**6:49:55**
